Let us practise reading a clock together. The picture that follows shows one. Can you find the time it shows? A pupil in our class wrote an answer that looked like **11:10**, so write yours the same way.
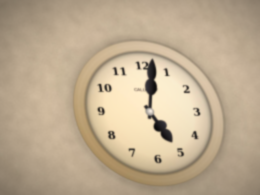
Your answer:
**5:02**
